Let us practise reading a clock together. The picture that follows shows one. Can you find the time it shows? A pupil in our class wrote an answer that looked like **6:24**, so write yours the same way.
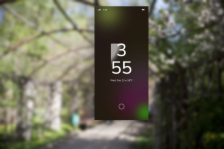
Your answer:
**3:55**
